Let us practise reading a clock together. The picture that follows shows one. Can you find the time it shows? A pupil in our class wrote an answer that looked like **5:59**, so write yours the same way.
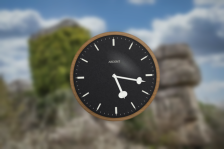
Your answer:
**5:17**
